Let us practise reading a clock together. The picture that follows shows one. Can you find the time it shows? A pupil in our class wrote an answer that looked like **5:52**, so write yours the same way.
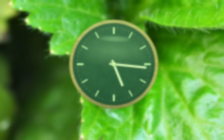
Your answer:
**5:16**
